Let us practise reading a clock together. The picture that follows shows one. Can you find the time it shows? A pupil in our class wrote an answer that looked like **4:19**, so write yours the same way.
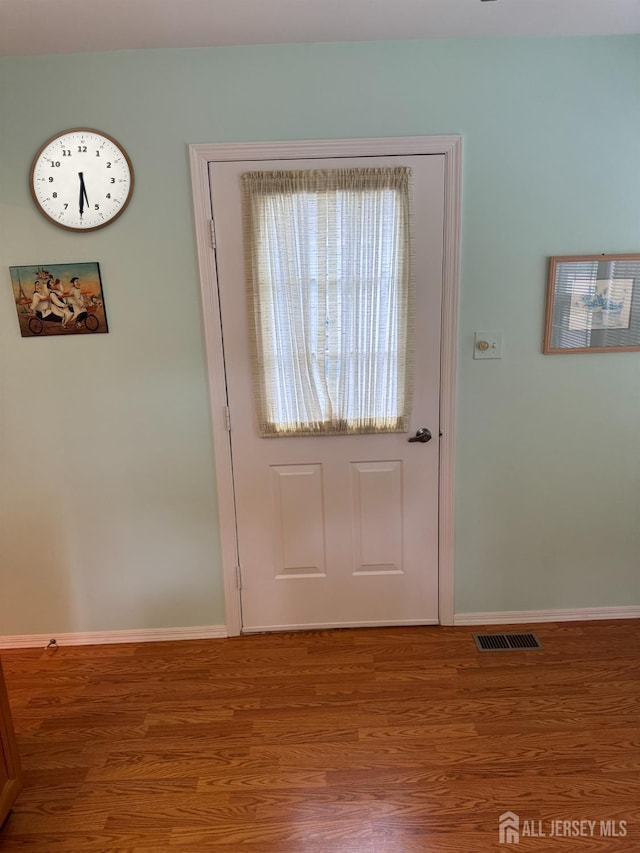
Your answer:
**5:30**
